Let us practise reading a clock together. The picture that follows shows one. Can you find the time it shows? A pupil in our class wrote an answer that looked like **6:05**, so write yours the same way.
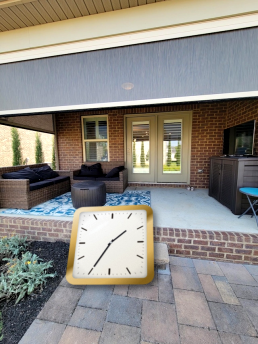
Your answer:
**1:35**
